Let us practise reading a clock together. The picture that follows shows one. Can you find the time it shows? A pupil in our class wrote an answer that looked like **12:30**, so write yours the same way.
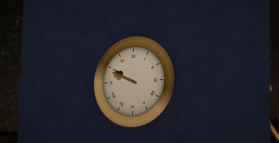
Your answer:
**9:49**
